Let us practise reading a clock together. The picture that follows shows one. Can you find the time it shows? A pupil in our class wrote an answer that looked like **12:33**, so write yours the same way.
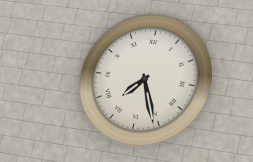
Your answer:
**7:26**
